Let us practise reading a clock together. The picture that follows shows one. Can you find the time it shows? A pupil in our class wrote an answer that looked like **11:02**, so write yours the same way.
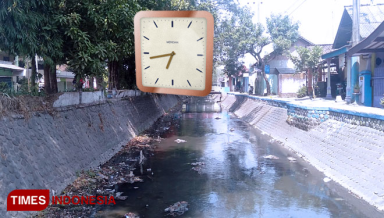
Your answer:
**6:43**
